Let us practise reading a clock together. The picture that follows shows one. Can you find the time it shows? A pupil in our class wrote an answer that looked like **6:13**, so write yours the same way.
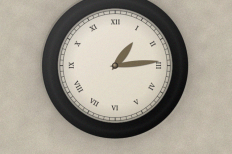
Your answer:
**1:14**
